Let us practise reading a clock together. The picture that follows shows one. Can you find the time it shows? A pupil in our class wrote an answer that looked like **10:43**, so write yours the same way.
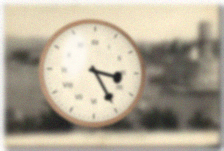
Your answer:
**3:25**
